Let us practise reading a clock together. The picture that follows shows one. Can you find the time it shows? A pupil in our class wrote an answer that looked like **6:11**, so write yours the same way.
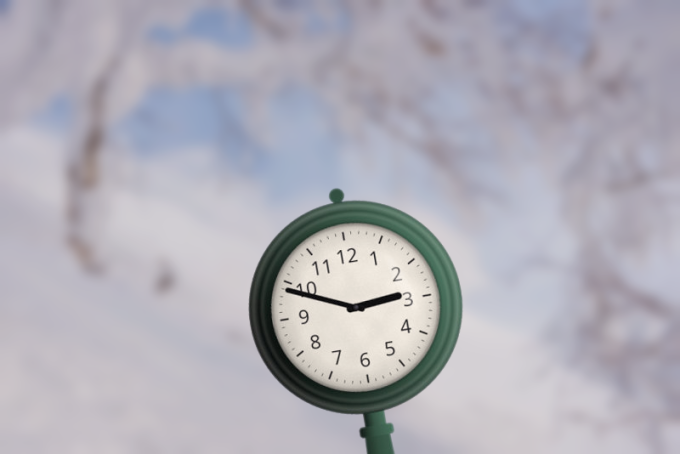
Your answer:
**2:49**
